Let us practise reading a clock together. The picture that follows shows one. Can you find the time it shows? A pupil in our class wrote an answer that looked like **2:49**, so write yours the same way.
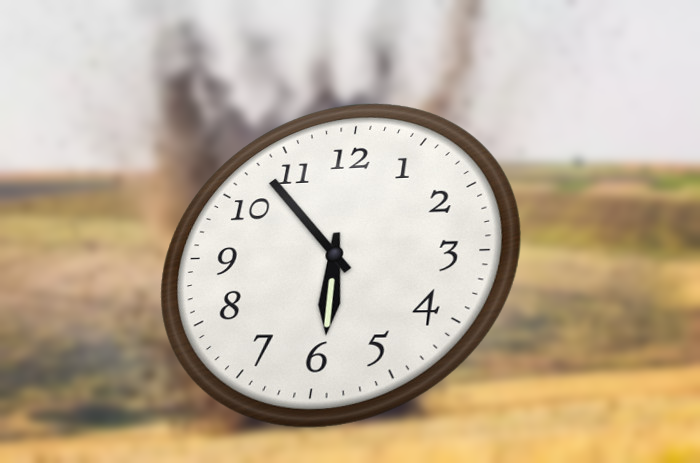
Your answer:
**5:53**
